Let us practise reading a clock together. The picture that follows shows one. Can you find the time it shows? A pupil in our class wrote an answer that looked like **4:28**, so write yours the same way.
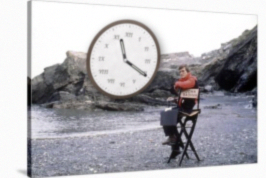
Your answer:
**11:20**
